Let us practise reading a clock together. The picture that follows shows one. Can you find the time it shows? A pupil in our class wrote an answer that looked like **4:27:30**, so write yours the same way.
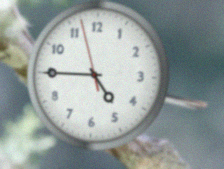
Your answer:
**4:44:57**
